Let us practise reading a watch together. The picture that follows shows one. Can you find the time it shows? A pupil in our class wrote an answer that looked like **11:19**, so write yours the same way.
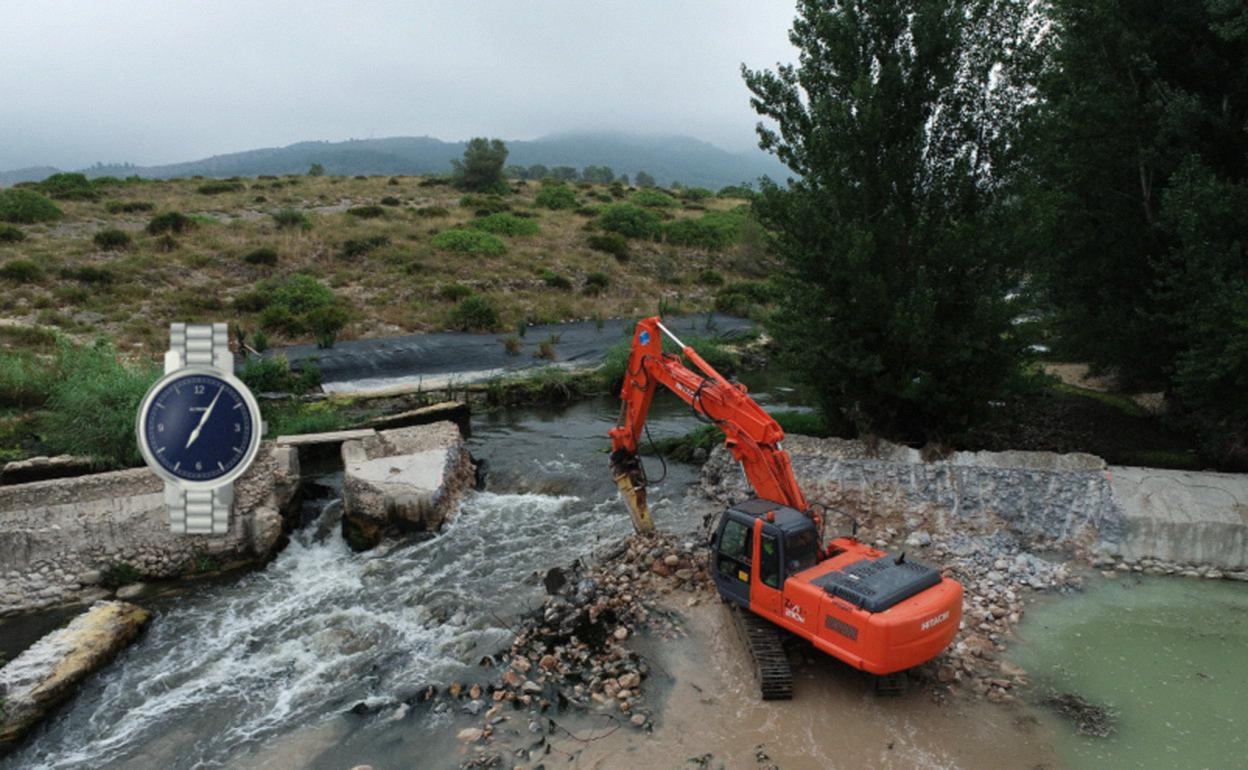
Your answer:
**7:05**
